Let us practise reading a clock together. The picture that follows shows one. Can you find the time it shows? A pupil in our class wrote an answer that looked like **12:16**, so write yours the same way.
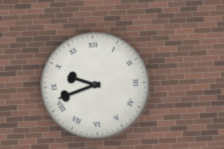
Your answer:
**9:42**
